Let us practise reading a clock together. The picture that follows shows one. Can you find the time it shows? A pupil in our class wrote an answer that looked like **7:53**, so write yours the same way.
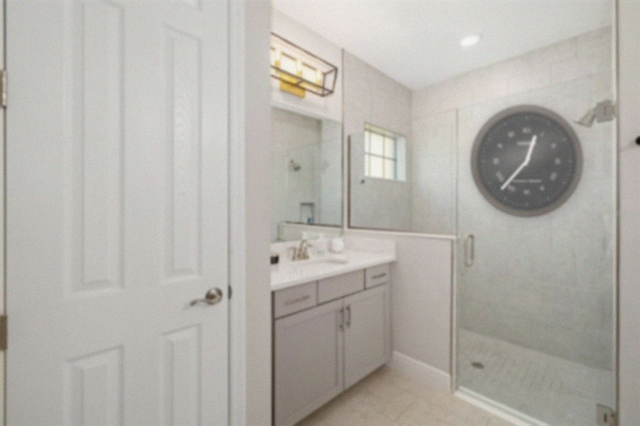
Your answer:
**12:37**
